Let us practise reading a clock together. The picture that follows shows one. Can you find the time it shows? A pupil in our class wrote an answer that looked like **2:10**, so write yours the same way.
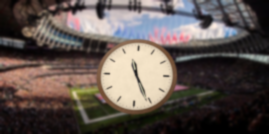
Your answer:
**11:26**
